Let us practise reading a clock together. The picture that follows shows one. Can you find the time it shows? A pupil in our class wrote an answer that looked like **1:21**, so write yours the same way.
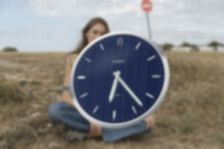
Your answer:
**6:23**
